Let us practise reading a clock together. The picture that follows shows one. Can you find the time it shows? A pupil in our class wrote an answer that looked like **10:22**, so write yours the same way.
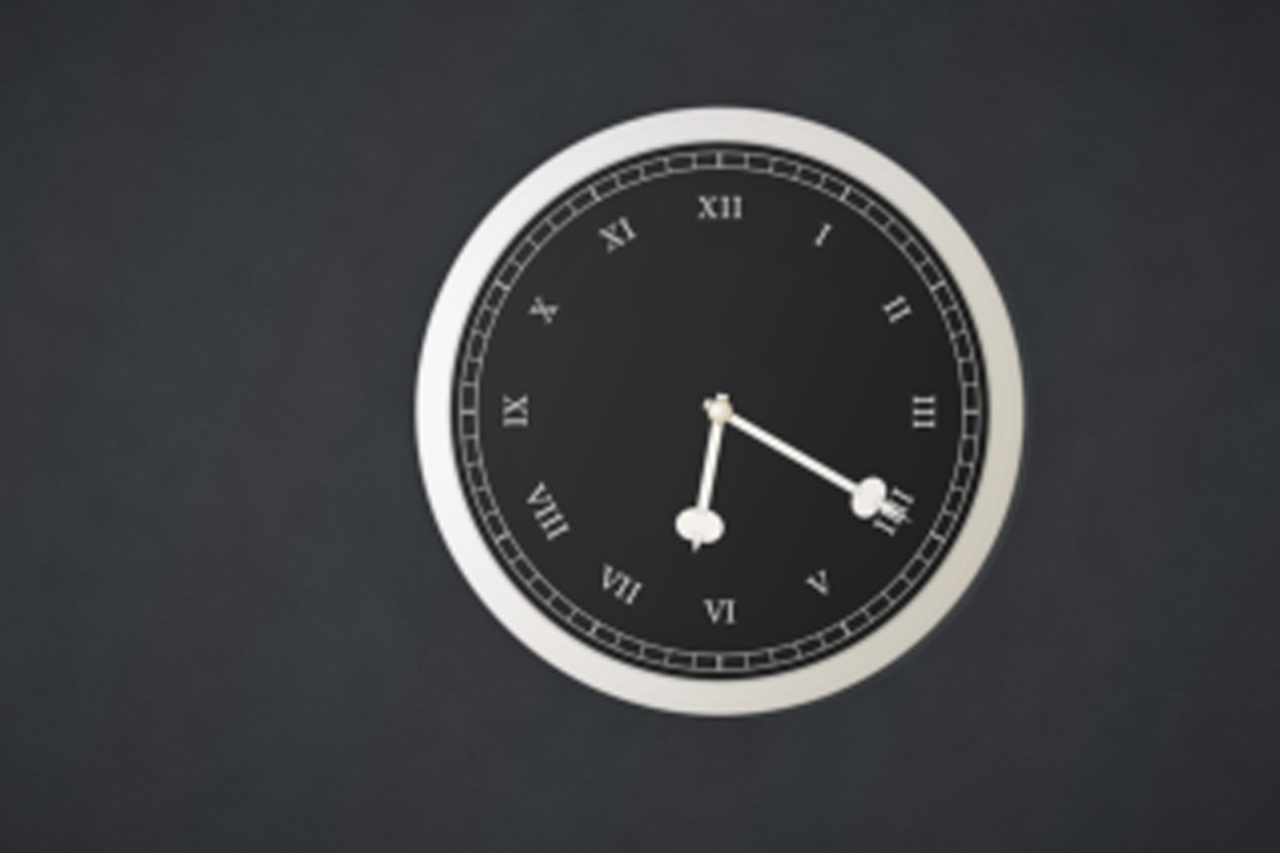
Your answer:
**6:20**
